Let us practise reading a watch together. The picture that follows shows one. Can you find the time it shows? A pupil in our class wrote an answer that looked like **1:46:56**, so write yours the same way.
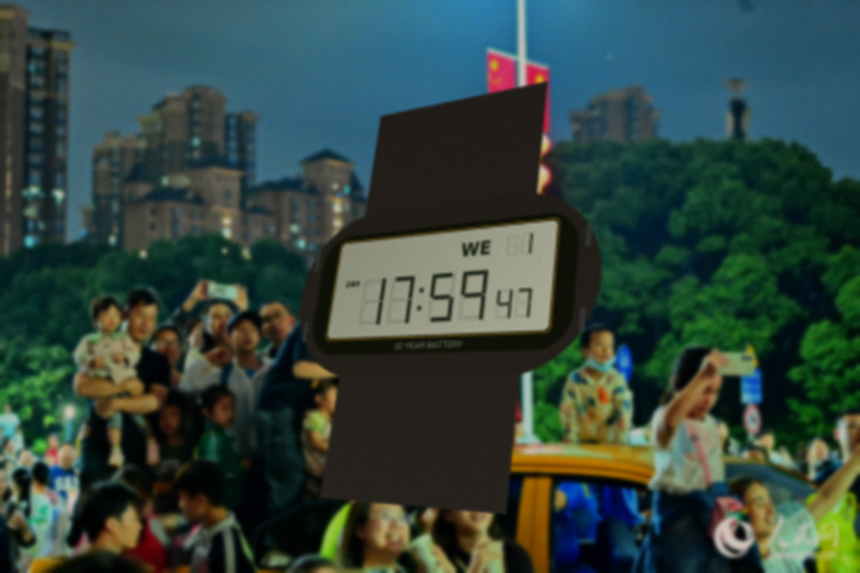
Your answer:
**17:59:47**
